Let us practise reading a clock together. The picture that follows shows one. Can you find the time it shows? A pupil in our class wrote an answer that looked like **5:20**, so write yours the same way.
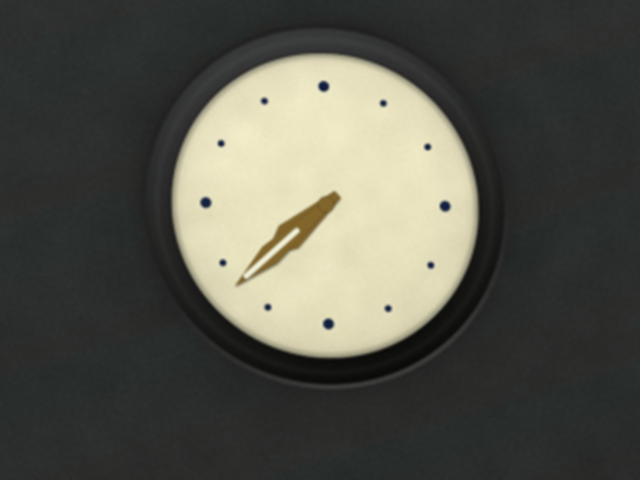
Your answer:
**7:38**
